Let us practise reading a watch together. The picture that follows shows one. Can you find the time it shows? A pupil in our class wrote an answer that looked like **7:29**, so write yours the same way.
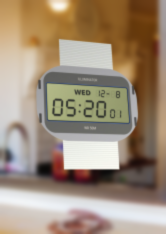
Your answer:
**5:20**
